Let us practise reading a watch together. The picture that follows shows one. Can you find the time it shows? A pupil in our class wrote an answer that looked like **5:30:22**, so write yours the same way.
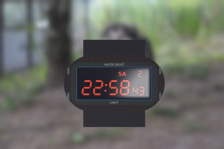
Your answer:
**22:58:43**
